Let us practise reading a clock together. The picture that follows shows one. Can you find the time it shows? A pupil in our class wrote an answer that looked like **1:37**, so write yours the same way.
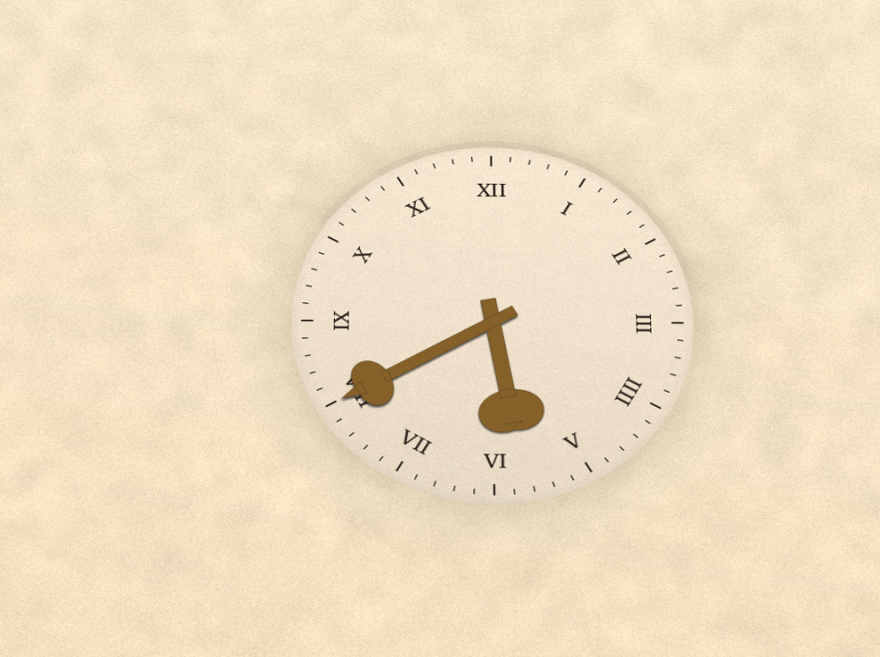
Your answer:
**5:40**
